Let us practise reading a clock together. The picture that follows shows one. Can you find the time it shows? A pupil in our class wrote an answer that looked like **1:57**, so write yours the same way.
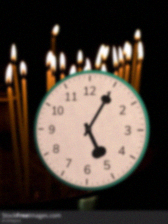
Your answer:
**5:05**
